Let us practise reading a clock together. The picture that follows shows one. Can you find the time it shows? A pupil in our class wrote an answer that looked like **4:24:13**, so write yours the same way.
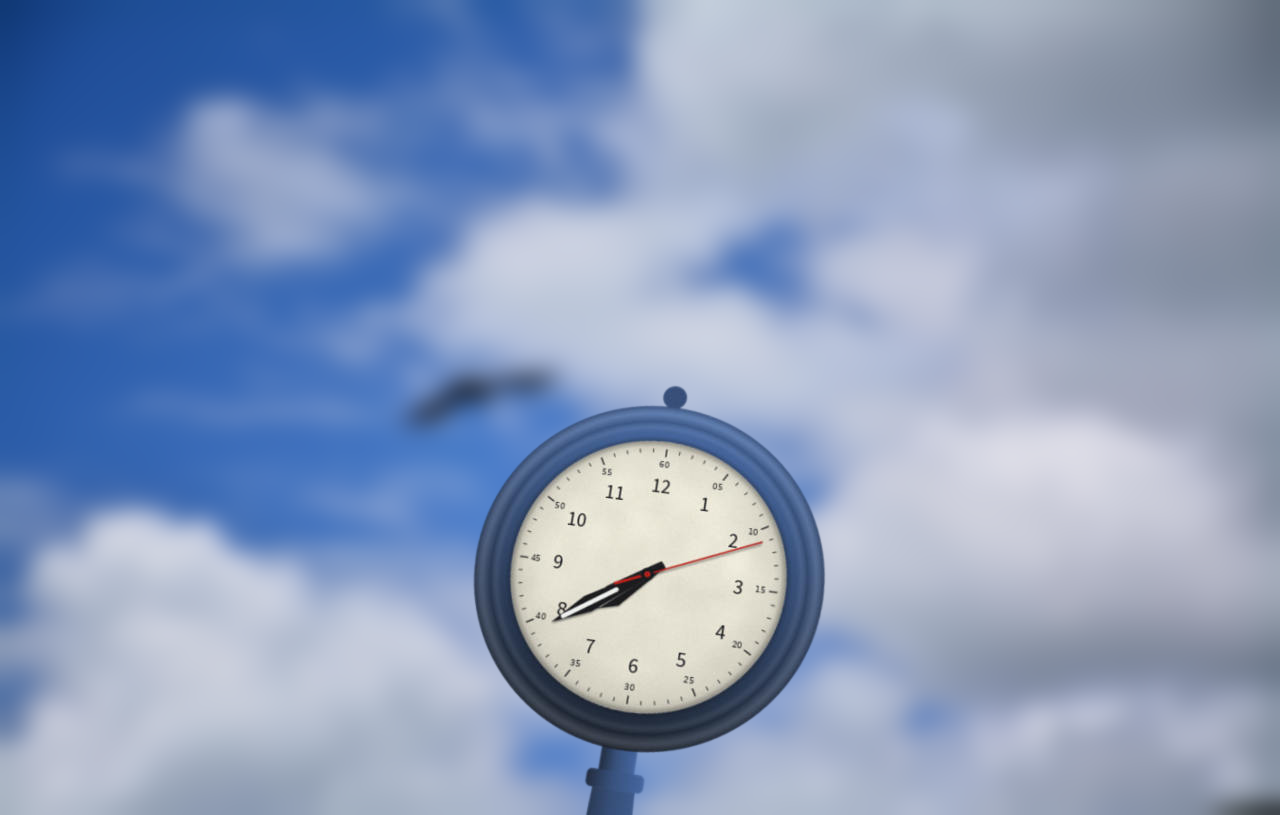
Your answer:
**7:39:11**
